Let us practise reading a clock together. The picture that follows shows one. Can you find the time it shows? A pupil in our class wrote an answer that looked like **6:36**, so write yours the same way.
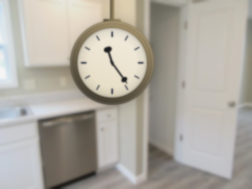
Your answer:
**11:24**
